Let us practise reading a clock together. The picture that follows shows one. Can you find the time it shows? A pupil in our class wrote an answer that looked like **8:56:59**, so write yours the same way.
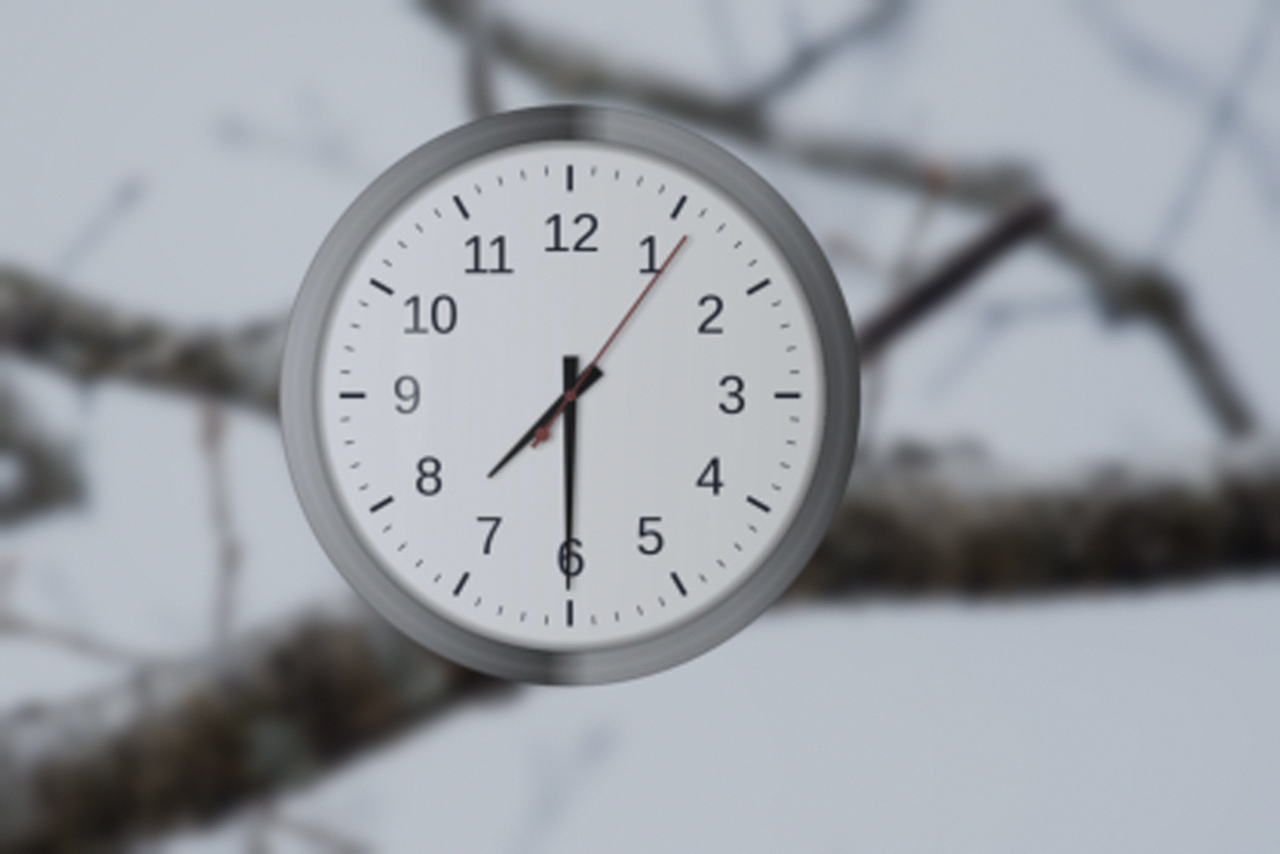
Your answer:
**7:30:06**
